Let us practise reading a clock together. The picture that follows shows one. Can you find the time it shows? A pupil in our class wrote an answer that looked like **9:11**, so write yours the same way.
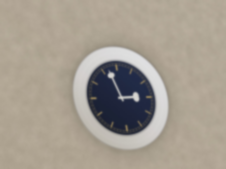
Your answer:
**2:57**
